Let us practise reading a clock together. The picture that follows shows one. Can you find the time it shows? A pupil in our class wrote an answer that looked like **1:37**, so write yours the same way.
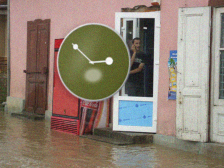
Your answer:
**2:52**
